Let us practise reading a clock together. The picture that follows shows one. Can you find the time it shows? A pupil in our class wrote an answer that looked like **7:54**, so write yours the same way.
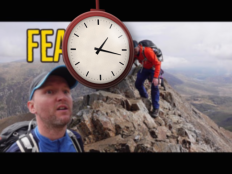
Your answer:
**1:17**
